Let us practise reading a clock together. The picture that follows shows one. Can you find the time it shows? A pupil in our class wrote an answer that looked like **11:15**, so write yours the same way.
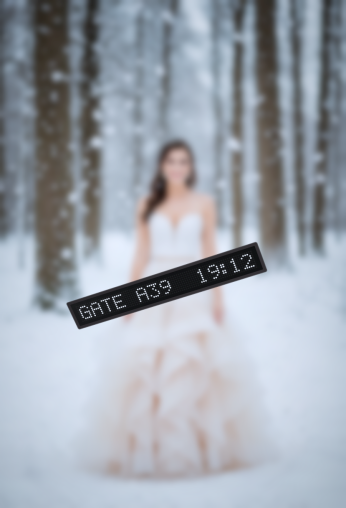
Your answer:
**19:12**
